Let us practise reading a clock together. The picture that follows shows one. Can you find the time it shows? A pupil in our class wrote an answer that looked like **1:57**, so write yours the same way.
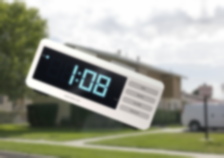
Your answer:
**1:08**
